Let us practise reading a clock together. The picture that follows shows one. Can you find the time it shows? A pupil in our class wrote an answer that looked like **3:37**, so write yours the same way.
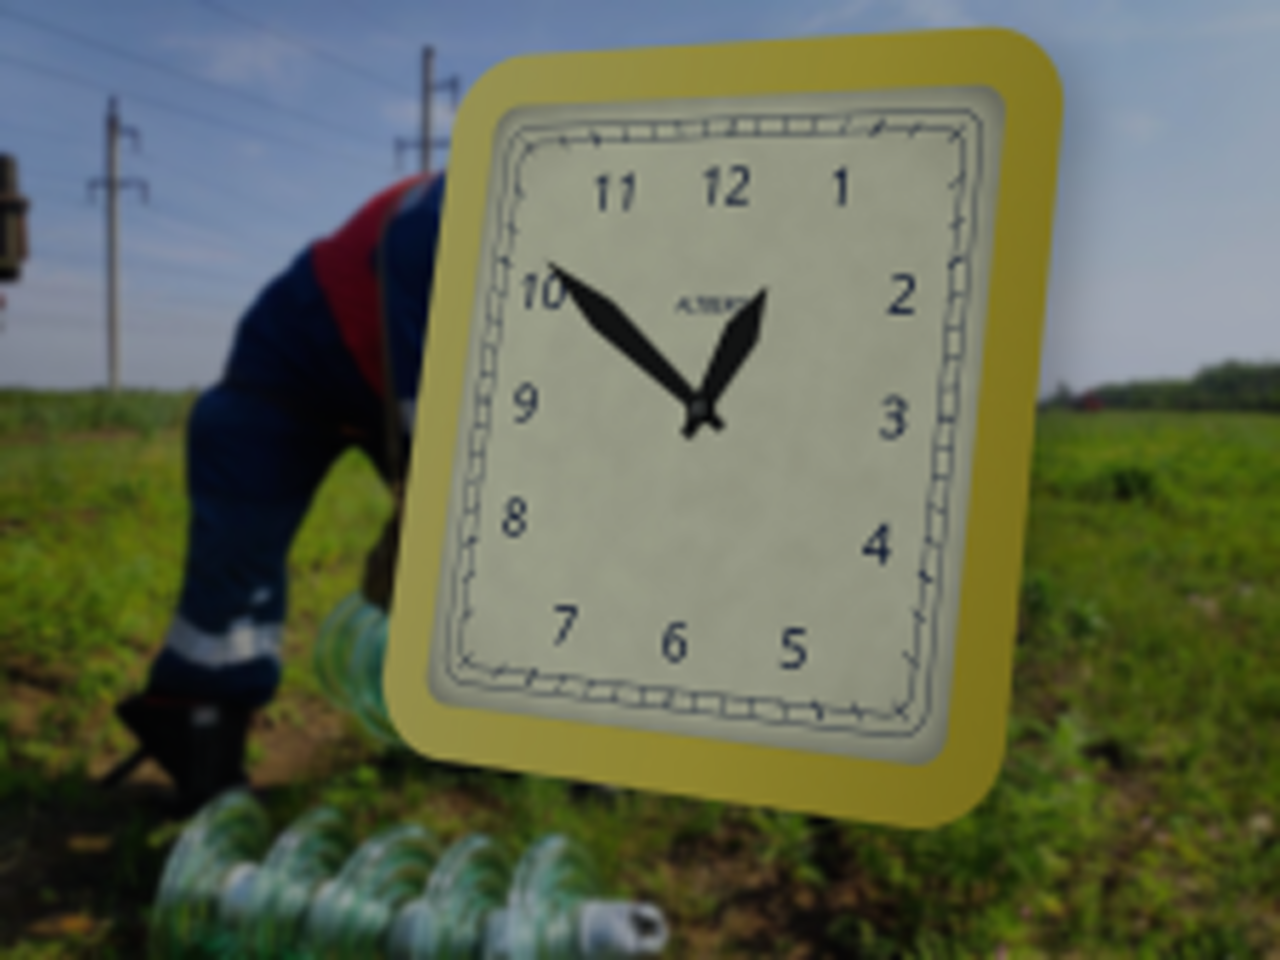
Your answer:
**12:51**
